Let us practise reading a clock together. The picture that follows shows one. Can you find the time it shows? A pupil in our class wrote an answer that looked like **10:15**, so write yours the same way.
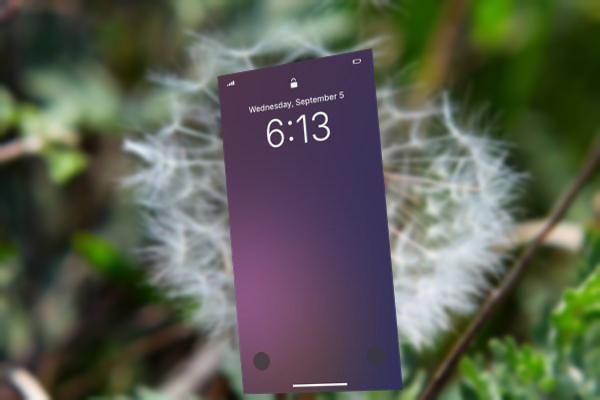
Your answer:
**6:13**
